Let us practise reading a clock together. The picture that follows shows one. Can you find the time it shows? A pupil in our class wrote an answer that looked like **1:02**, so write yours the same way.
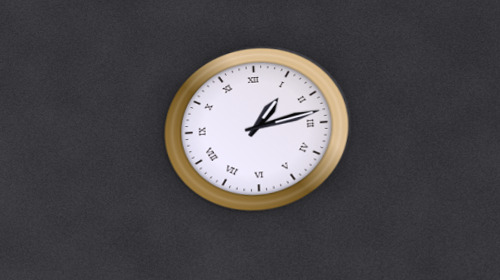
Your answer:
**1:13**
